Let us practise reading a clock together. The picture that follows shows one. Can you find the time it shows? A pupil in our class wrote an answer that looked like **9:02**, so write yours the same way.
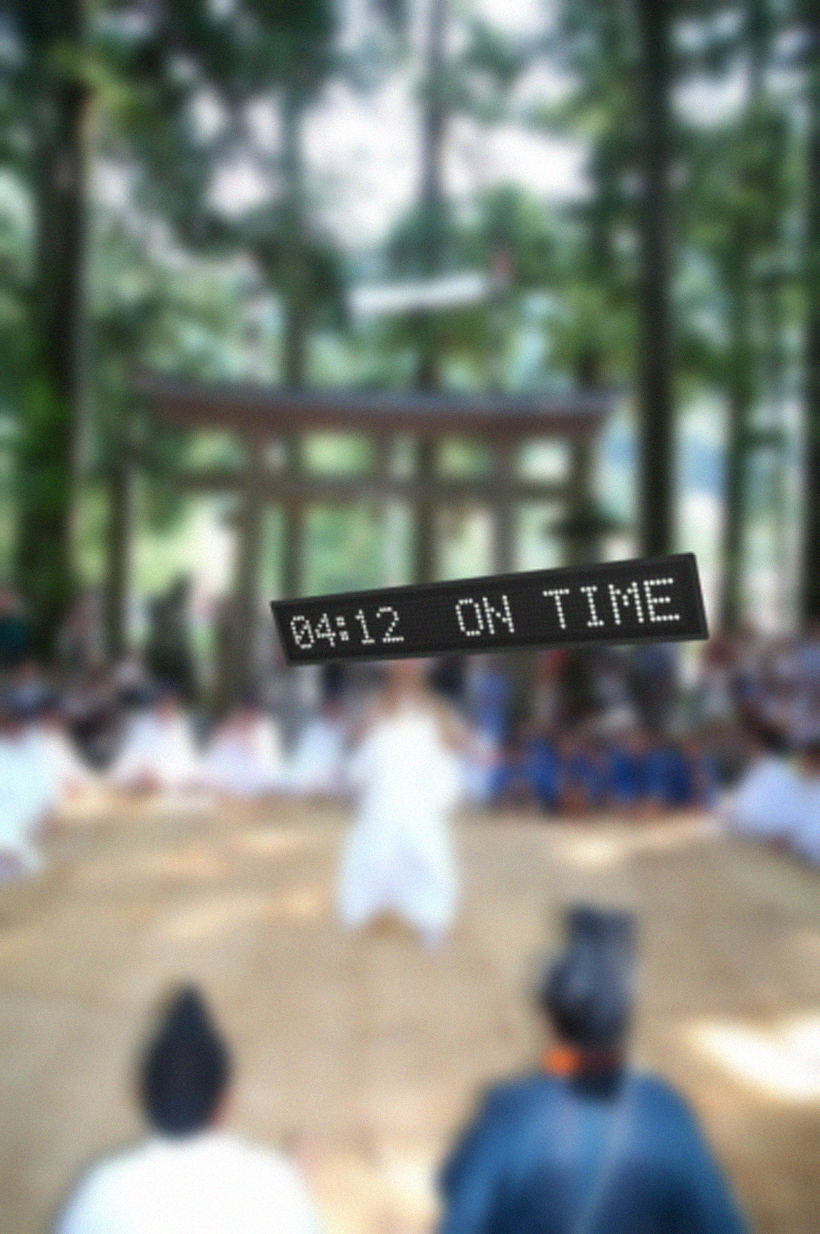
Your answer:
**4:12**
